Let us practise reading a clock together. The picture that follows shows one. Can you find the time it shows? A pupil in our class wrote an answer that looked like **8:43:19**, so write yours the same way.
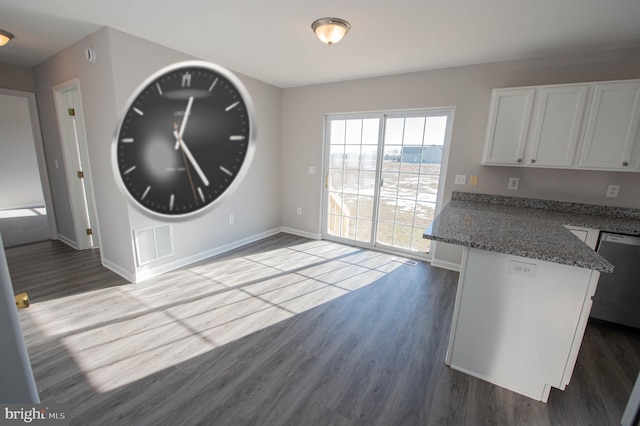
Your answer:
**12:23:26**
